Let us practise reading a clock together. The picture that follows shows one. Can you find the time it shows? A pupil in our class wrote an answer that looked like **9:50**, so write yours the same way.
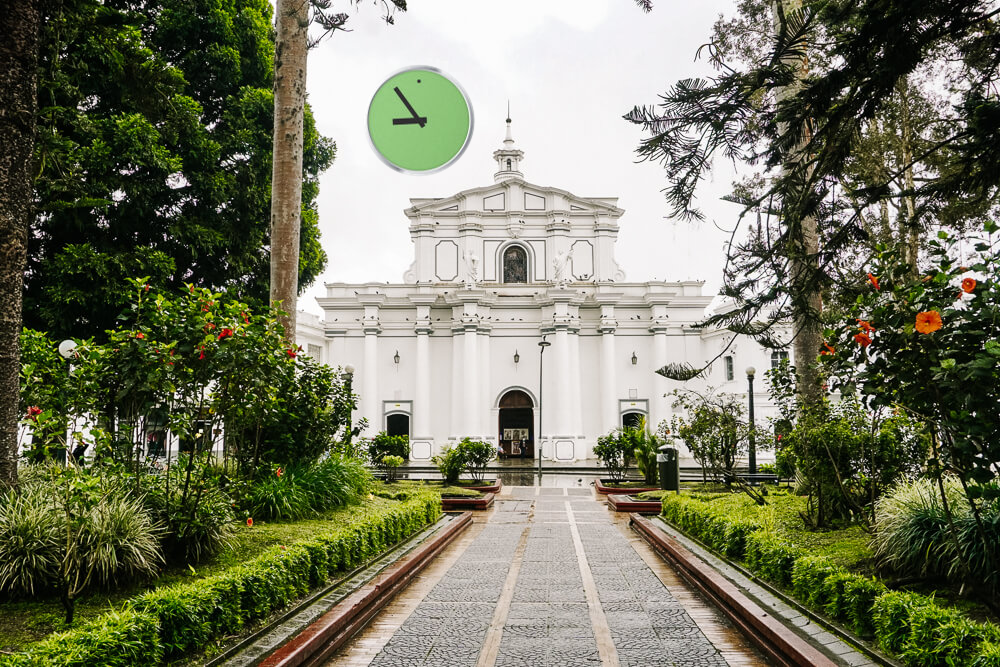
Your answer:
**8:54**
